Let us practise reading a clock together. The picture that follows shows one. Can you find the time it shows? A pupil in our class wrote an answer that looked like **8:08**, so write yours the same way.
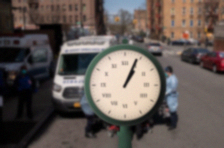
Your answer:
**1:04**
